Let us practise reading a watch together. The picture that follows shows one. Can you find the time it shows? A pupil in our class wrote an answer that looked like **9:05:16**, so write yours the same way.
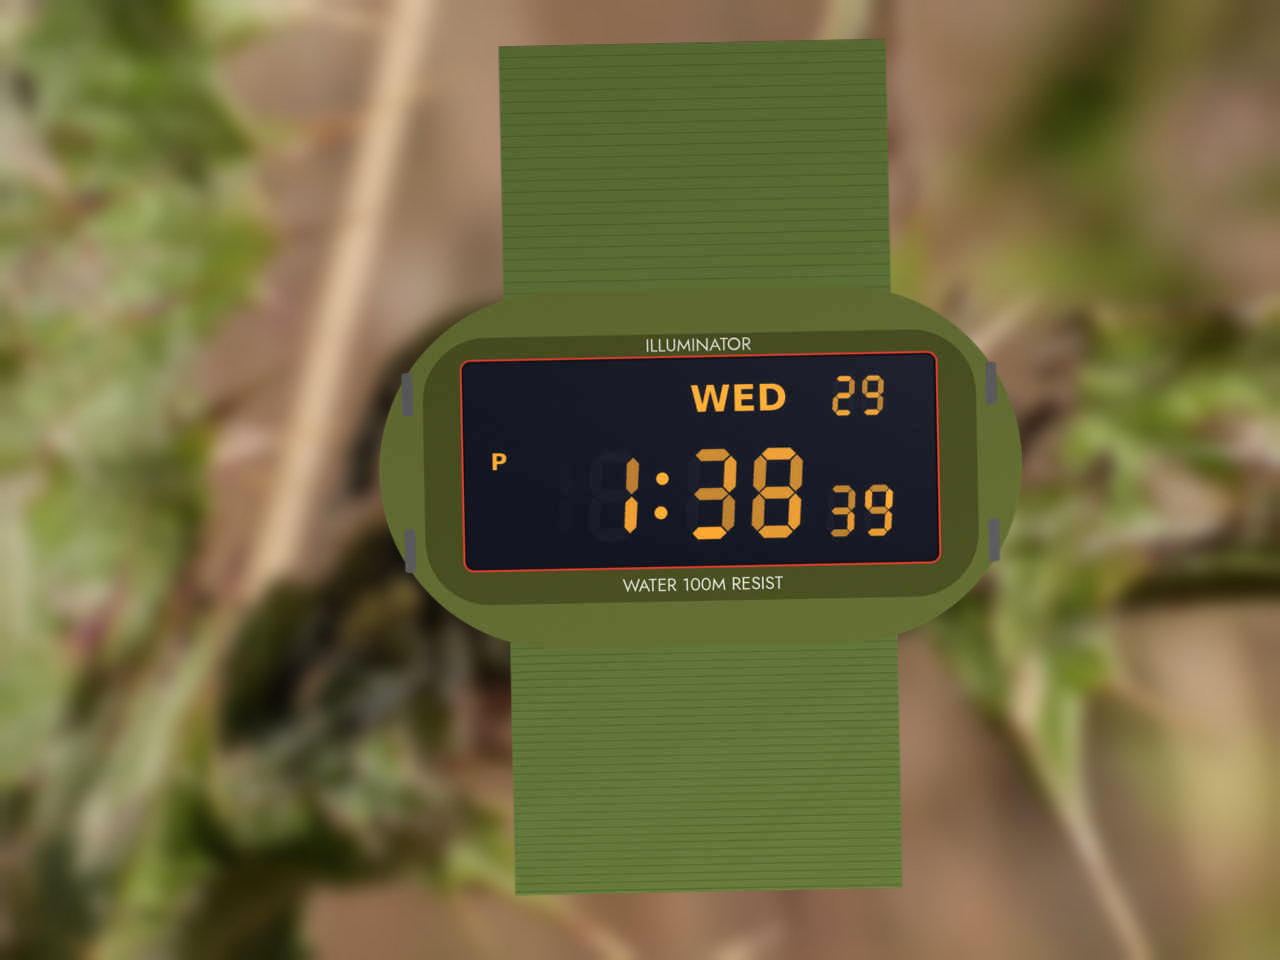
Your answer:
**1:38:39**
